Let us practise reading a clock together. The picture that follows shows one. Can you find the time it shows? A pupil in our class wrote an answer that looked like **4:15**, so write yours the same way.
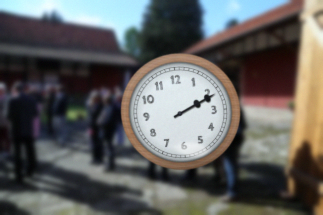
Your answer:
**2:11**
